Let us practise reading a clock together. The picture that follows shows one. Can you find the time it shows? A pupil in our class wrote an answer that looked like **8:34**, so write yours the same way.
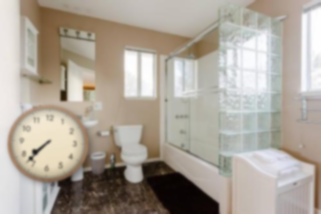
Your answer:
**7:37**
